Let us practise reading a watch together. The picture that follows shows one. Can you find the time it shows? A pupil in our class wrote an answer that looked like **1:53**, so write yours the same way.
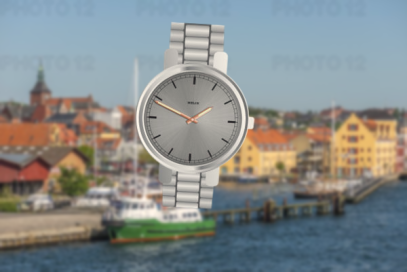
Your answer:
**1:49**
